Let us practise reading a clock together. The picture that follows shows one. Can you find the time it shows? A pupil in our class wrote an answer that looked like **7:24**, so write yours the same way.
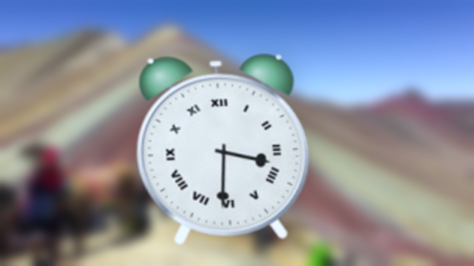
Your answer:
**3:31**
